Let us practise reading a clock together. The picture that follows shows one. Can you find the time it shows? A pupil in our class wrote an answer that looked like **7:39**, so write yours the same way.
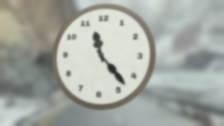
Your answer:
**11:23**
